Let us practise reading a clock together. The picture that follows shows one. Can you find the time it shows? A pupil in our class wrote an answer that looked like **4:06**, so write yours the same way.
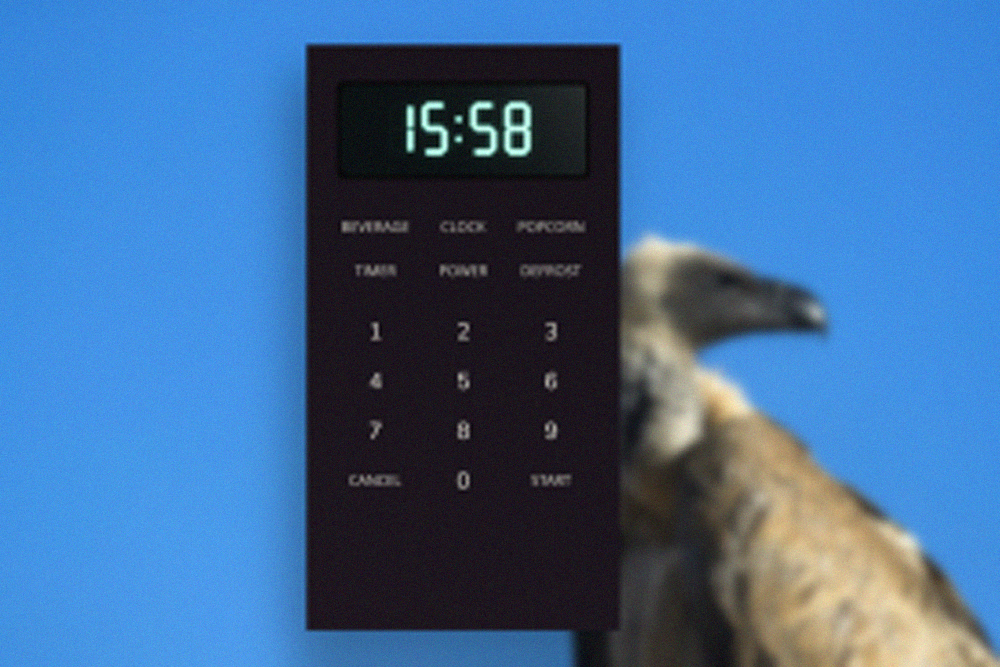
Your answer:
**15:58**
